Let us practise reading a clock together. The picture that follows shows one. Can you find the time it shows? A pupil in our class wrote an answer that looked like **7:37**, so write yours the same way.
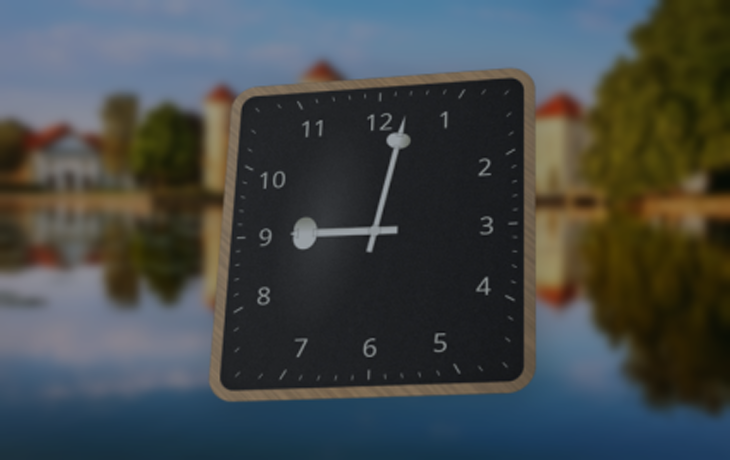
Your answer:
**9:02**
